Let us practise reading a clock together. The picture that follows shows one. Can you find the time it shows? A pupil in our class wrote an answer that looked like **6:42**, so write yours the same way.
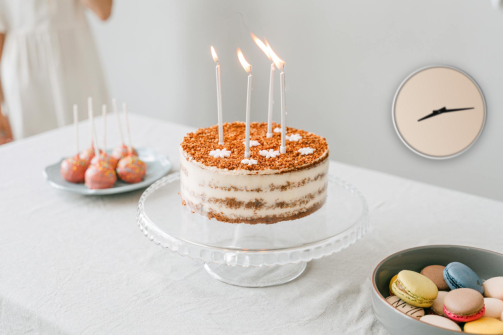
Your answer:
**8:14**
